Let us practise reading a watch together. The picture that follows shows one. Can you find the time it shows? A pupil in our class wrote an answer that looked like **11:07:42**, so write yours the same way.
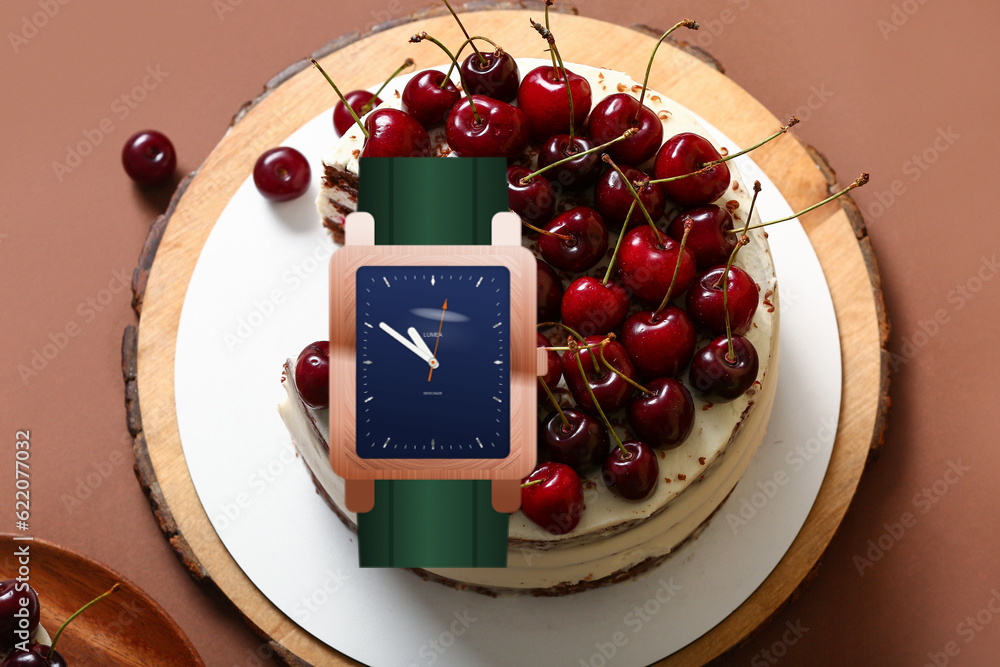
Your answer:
**10:51:02**
